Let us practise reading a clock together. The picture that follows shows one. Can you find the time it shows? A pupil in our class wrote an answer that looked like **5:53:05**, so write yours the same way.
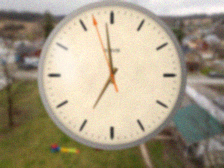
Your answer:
**6:58:57**
